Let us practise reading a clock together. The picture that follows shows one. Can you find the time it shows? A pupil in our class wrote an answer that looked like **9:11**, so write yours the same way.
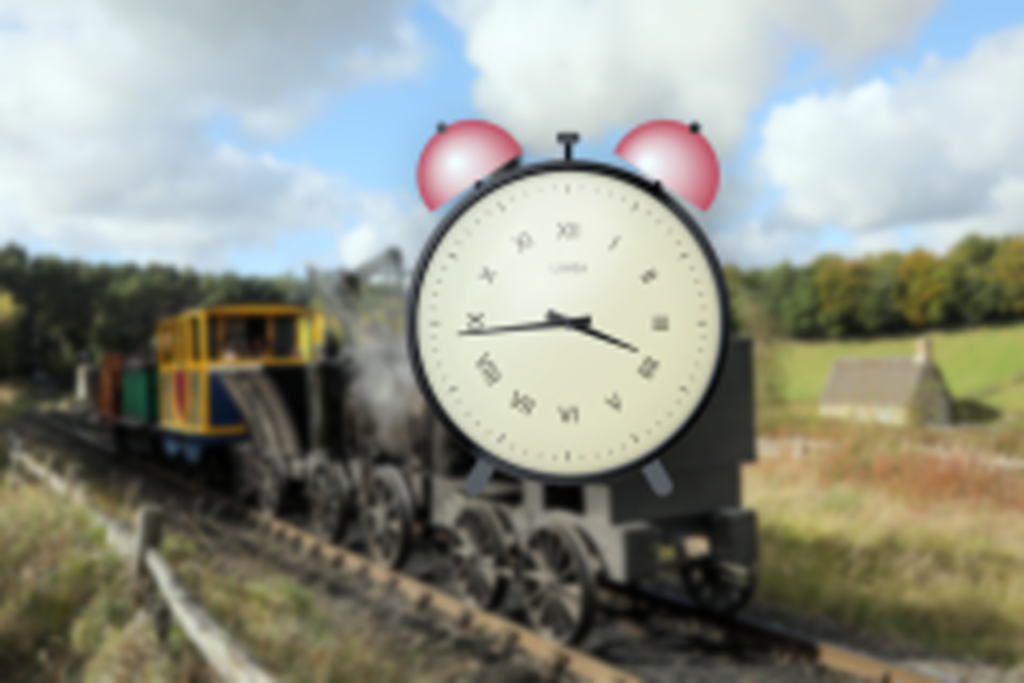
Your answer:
**3:44**
